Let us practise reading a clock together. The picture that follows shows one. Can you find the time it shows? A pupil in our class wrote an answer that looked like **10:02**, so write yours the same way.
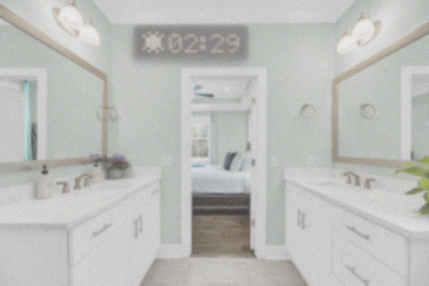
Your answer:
**2:29**
